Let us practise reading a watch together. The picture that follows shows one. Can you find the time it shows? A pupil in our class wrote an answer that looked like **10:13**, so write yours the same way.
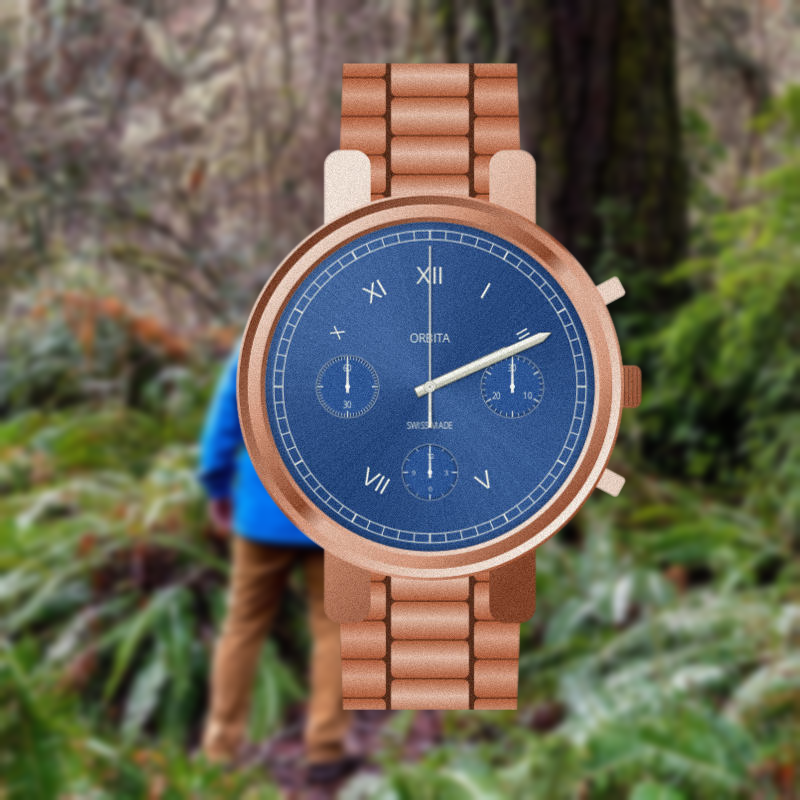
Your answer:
**2:11**
